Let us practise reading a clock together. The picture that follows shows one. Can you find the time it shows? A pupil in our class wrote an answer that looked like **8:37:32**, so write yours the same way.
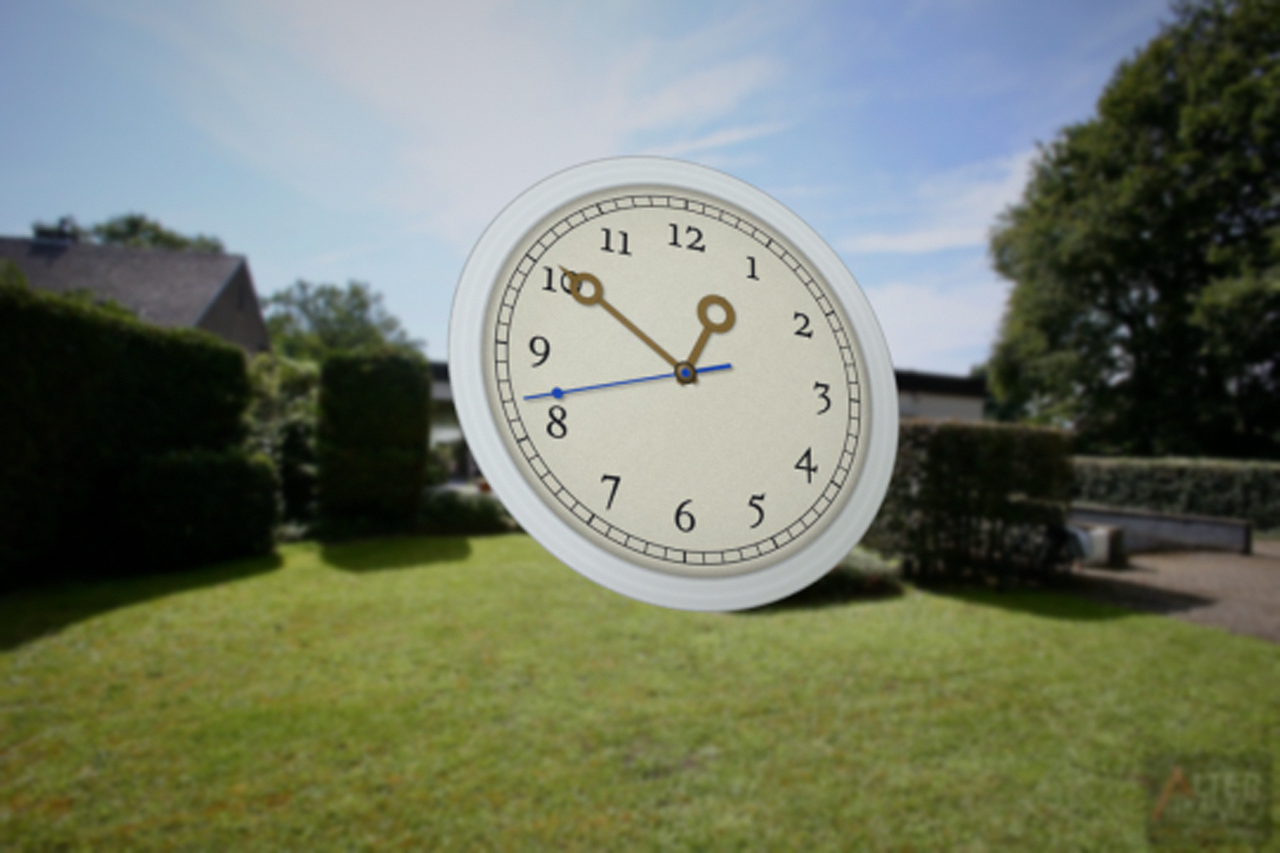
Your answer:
**12:50:42**
